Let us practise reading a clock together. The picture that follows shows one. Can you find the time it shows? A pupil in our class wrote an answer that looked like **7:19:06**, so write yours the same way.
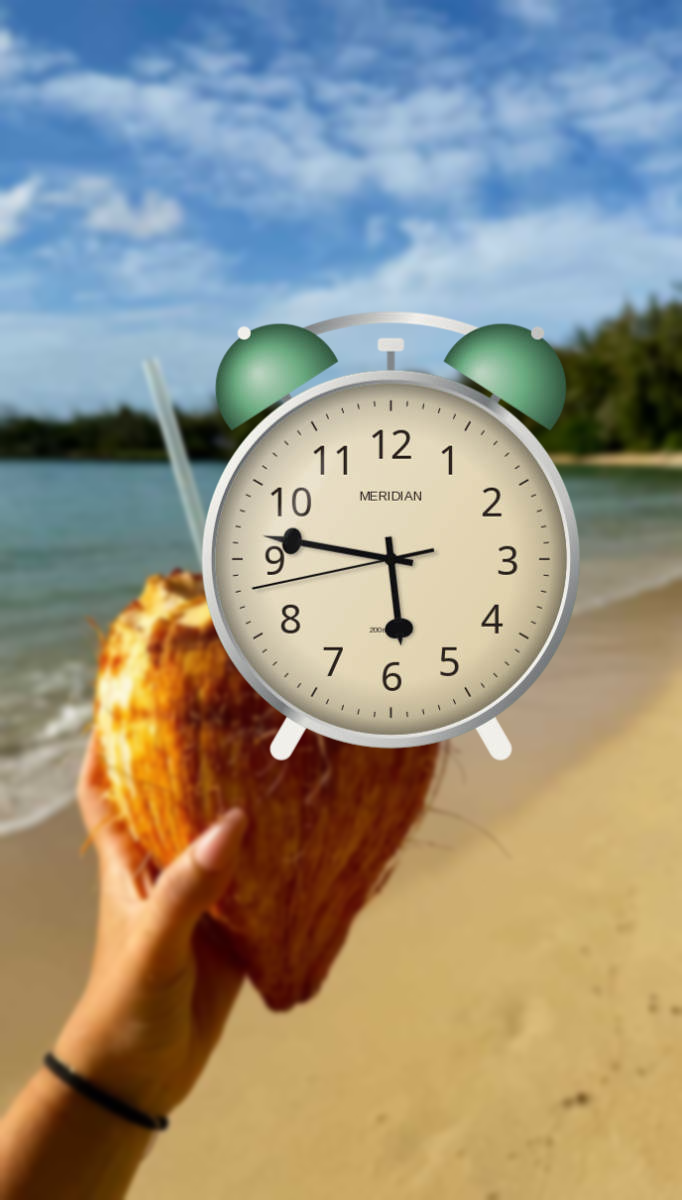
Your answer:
**5:46:43**
